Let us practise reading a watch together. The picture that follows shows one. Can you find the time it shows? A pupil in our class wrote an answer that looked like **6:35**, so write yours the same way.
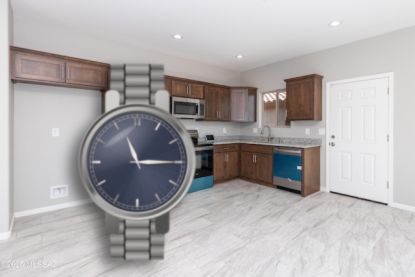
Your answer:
**11:15**
